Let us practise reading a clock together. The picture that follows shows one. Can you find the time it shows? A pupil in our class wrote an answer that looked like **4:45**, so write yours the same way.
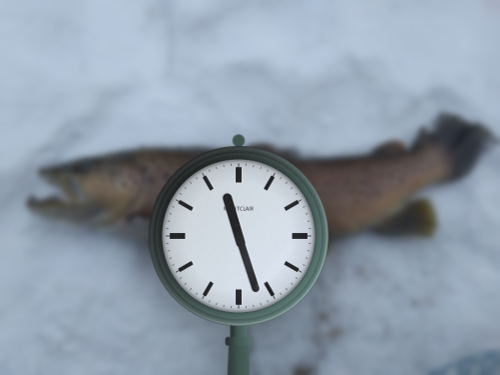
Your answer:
**11:27**
